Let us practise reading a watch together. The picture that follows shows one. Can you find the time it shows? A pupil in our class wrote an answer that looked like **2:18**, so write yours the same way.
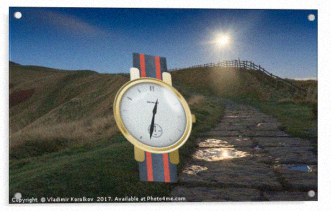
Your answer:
**12:32**
